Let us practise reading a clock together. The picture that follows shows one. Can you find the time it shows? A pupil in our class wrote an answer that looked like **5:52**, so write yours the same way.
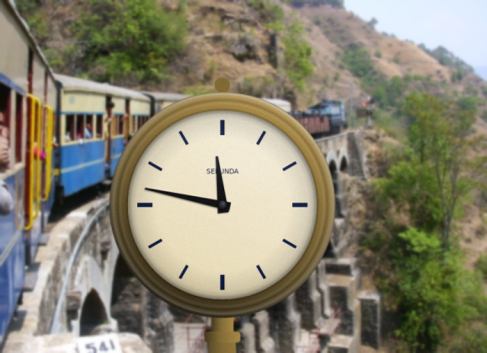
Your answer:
**11:47**
